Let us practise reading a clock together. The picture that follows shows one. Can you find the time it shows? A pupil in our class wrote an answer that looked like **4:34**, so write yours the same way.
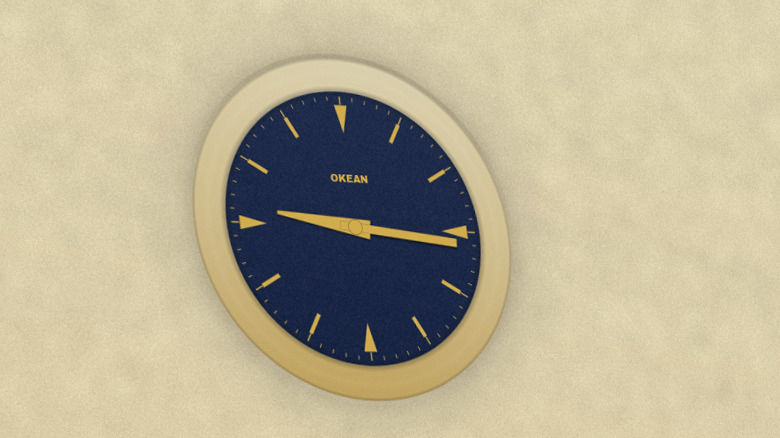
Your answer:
**9:16**
